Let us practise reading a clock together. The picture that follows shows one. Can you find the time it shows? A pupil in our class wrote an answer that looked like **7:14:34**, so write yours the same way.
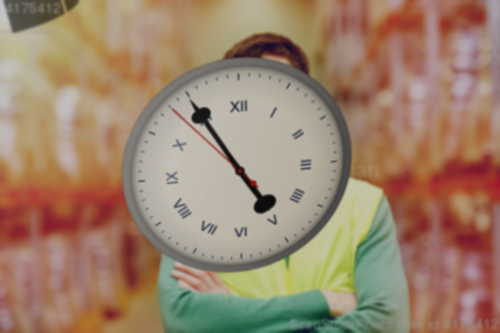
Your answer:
**4:54:53**
